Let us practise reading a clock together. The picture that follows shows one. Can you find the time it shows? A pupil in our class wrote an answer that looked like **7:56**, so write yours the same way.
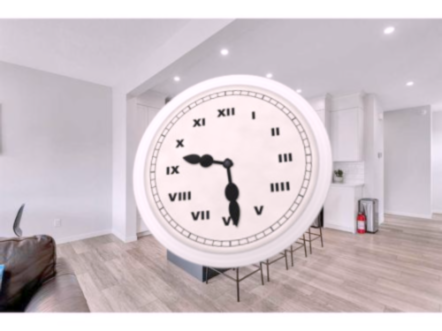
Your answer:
**9:29**
